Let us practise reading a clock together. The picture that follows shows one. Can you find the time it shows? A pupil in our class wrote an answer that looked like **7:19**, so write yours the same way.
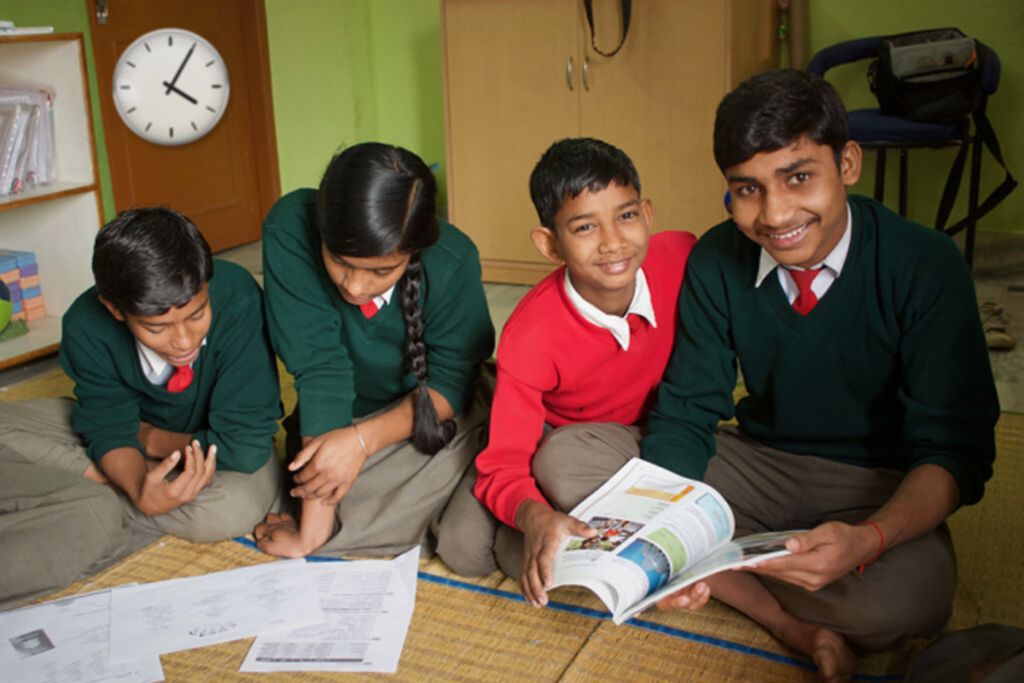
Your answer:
**4:05**
